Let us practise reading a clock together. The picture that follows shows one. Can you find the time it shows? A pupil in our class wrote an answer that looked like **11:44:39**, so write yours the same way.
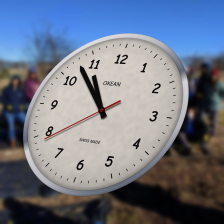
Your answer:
**10:52:39**
